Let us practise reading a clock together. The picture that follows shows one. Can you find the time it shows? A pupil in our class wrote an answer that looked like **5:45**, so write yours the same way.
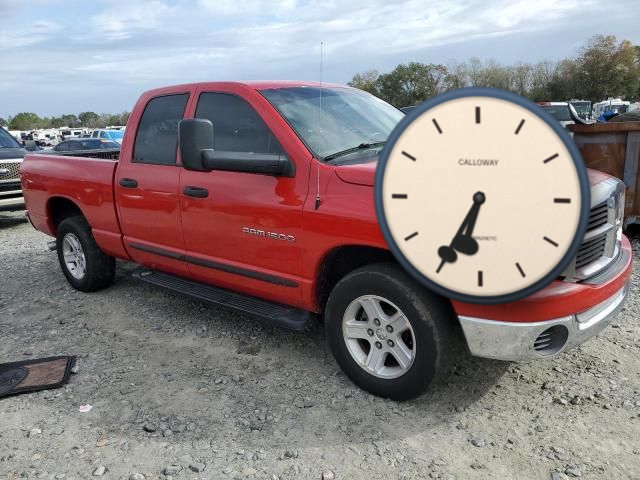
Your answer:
**6:35**
